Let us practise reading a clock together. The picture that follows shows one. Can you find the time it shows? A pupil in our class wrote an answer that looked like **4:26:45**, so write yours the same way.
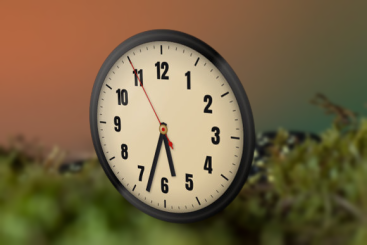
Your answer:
**5:32:55**
